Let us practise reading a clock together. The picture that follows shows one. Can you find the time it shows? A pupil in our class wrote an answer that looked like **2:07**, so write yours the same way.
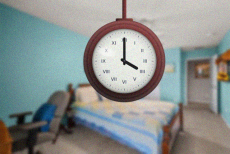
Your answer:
**4:00**
